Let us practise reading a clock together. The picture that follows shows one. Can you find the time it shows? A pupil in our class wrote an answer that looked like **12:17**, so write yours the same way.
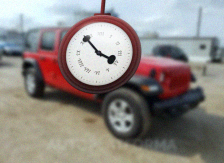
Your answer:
**3:53**
